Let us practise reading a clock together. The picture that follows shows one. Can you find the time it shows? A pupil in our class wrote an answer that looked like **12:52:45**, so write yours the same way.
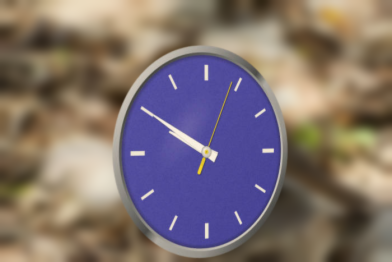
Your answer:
**9:50:04**
